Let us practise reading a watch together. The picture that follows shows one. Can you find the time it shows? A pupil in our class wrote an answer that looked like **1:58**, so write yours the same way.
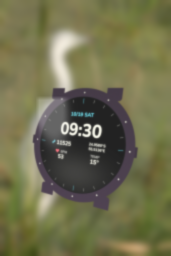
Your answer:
**9:30**
